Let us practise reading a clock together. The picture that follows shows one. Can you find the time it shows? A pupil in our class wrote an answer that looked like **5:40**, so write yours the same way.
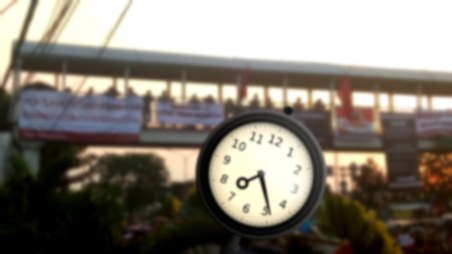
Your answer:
**7:24**
